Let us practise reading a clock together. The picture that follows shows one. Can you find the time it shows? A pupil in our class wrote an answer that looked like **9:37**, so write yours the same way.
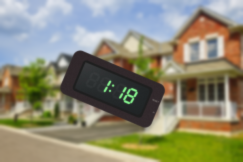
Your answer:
**1:18**
